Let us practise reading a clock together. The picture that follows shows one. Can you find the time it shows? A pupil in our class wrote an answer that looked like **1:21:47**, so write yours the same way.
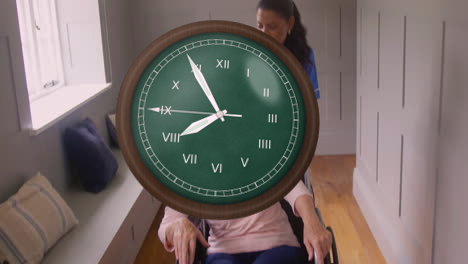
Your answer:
**7:54:45**
